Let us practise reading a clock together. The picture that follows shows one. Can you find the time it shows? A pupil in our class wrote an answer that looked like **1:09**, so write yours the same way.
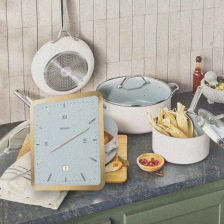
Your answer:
**8:11**
